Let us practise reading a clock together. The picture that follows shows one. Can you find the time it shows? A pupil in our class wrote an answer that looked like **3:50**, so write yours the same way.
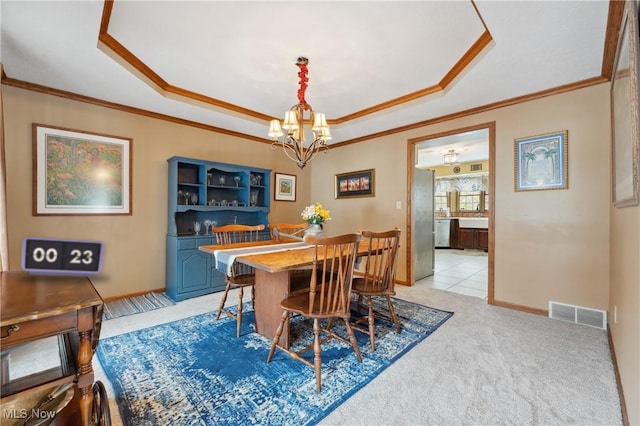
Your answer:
**0:23**
